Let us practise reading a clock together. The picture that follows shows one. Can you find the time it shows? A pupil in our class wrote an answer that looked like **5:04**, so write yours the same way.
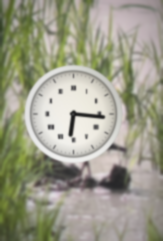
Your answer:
**6:16**
